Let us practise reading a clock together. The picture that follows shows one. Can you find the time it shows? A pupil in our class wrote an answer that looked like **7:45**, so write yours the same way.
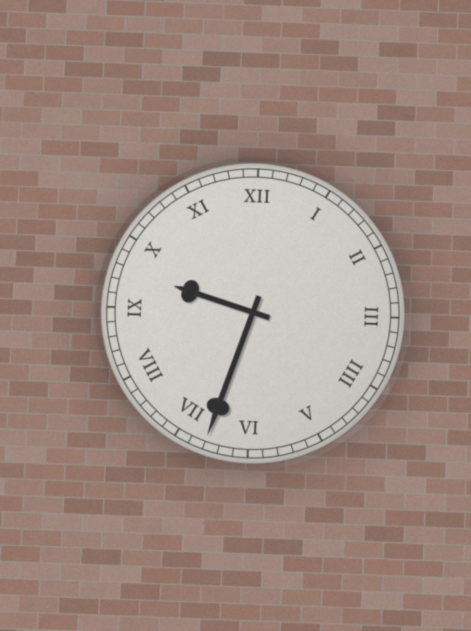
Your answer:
**9:33**
